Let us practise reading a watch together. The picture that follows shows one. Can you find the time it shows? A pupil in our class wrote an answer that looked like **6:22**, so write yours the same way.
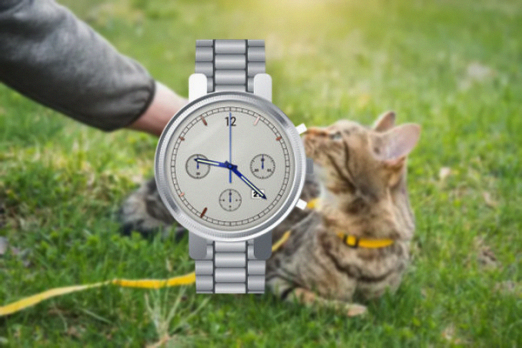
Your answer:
**9:22**
